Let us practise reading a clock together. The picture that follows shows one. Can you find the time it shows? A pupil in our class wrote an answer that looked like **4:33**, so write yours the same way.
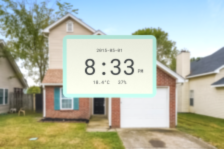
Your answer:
**8:33**
